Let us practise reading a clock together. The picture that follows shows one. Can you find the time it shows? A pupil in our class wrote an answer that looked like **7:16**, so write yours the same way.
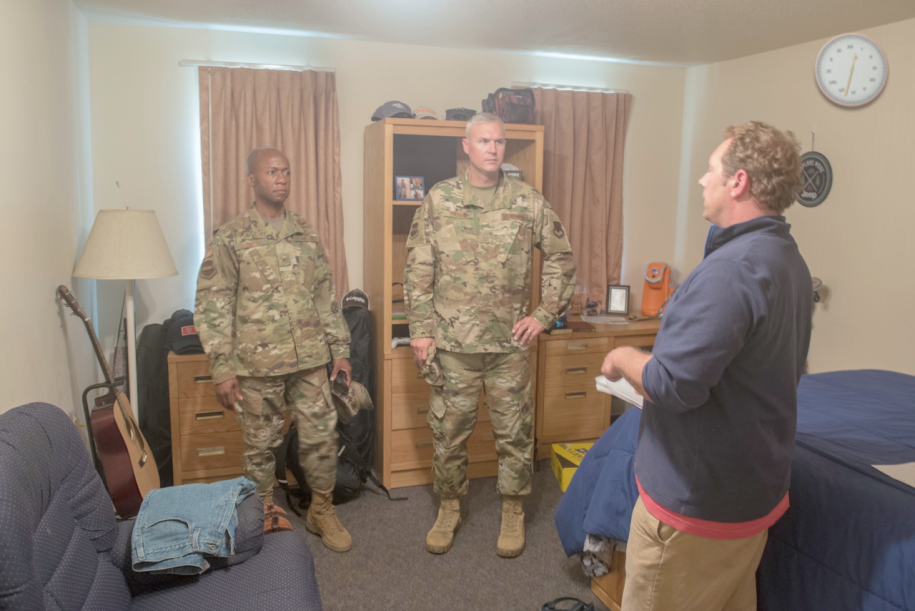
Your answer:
**12:33**
